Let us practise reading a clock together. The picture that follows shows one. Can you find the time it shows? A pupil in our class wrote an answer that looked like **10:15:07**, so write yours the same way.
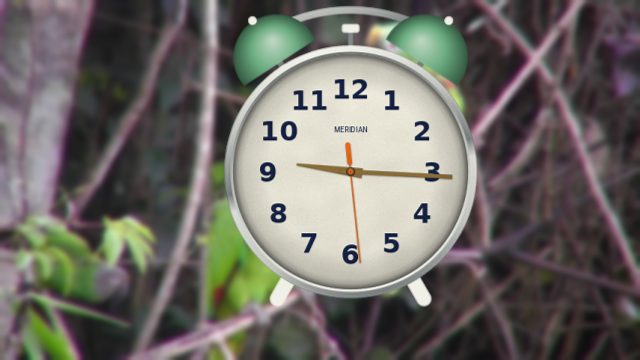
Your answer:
**9:15:29**
